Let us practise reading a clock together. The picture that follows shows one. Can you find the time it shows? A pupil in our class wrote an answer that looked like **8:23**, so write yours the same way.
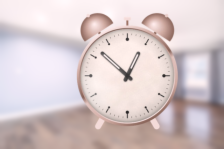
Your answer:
**12:52**
